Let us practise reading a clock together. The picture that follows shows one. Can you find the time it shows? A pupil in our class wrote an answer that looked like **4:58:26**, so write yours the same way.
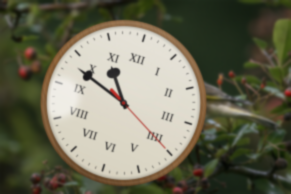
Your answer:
**10:48:20**
